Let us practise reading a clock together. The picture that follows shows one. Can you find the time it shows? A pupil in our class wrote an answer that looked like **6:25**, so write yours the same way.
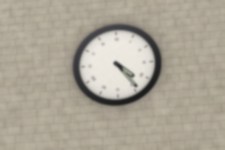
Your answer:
**4:24**
